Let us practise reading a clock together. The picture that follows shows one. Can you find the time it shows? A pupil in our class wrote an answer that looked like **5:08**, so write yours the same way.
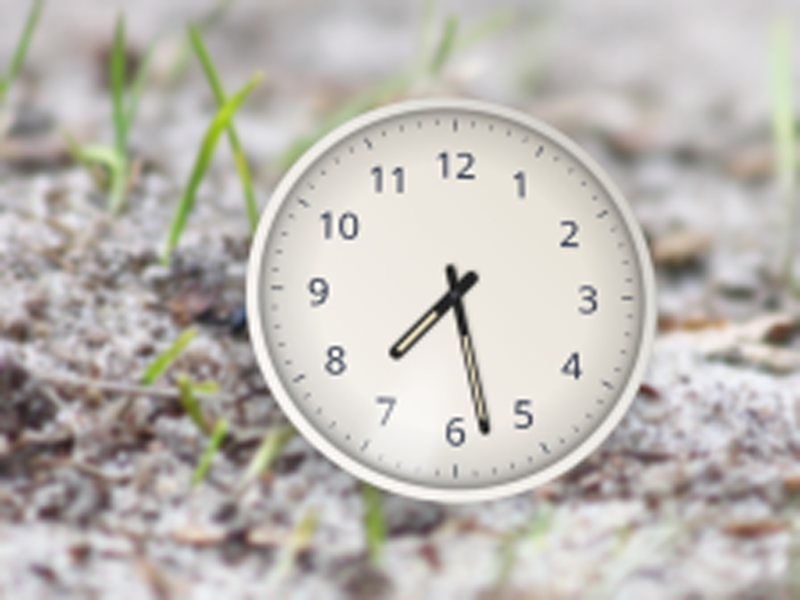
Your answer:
**7:28**
